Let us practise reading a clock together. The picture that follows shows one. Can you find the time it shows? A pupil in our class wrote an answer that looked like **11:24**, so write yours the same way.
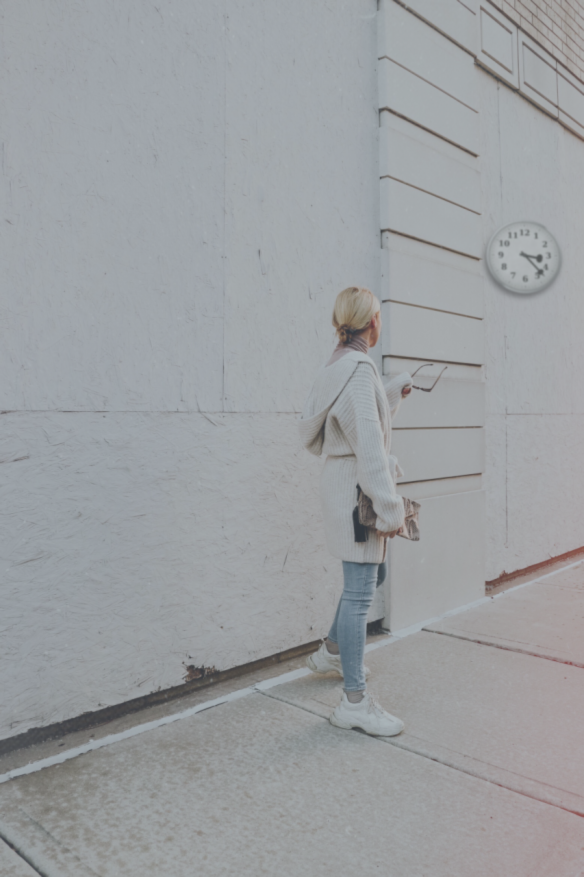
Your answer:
**3:23**
